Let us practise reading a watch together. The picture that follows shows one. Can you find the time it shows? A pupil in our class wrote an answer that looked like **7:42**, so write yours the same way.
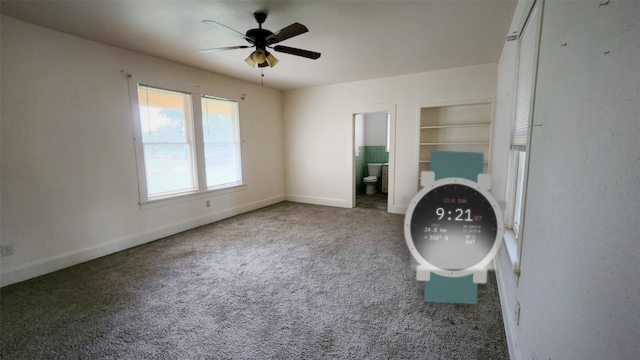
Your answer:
**9:21**
